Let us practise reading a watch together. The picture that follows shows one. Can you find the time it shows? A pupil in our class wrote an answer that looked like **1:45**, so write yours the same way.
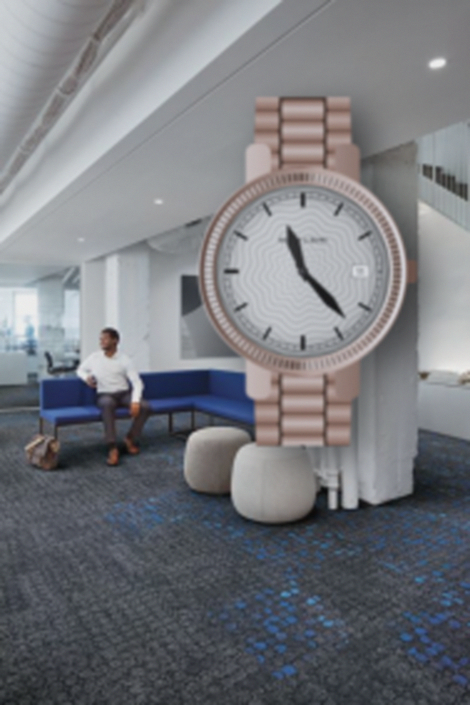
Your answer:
**11:23**
